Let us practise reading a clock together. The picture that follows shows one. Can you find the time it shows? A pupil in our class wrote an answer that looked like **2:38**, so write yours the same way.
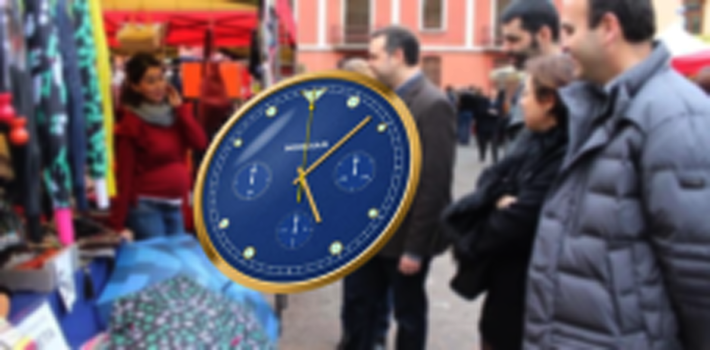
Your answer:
**5:08**
